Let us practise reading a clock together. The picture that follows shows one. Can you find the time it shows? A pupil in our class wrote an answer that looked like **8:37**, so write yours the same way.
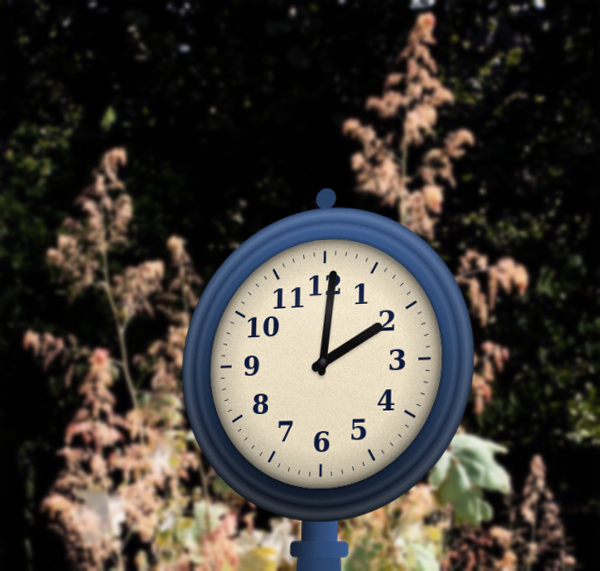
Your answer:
**2:01**
